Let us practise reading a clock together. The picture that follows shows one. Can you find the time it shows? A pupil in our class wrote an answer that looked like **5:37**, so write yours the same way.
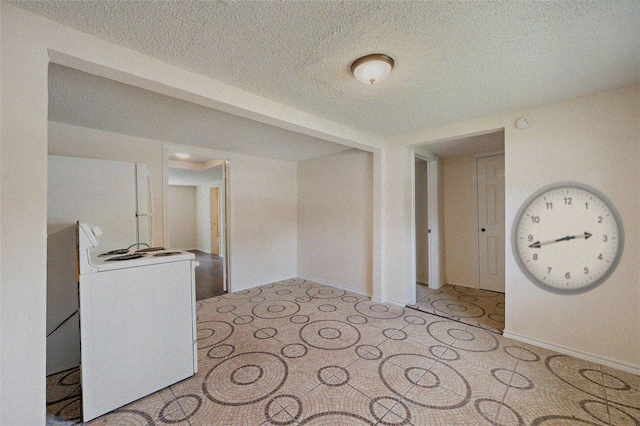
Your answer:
**2:43**
